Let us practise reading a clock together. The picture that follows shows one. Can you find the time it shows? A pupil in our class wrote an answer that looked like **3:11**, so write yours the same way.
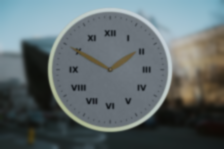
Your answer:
**1:50**
